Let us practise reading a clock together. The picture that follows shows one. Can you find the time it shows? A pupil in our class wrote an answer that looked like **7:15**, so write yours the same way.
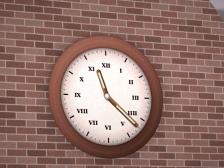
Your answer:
**11:22**
